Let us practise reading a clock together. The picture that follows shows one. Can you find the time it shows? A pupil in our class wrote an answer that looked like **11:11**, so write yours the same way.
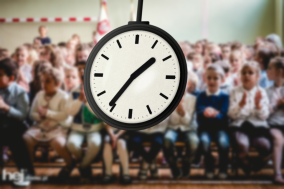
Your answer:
**1:36**
